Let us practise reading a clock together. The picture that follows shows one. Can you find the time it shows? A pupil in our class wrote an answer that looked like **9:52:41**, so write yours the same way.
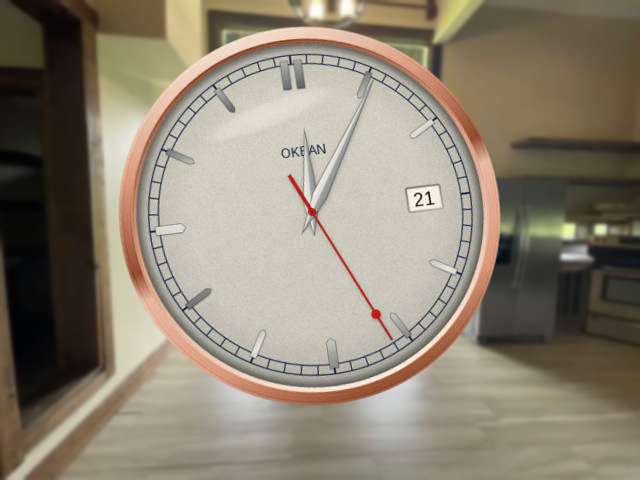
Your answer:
**12:05:26**
